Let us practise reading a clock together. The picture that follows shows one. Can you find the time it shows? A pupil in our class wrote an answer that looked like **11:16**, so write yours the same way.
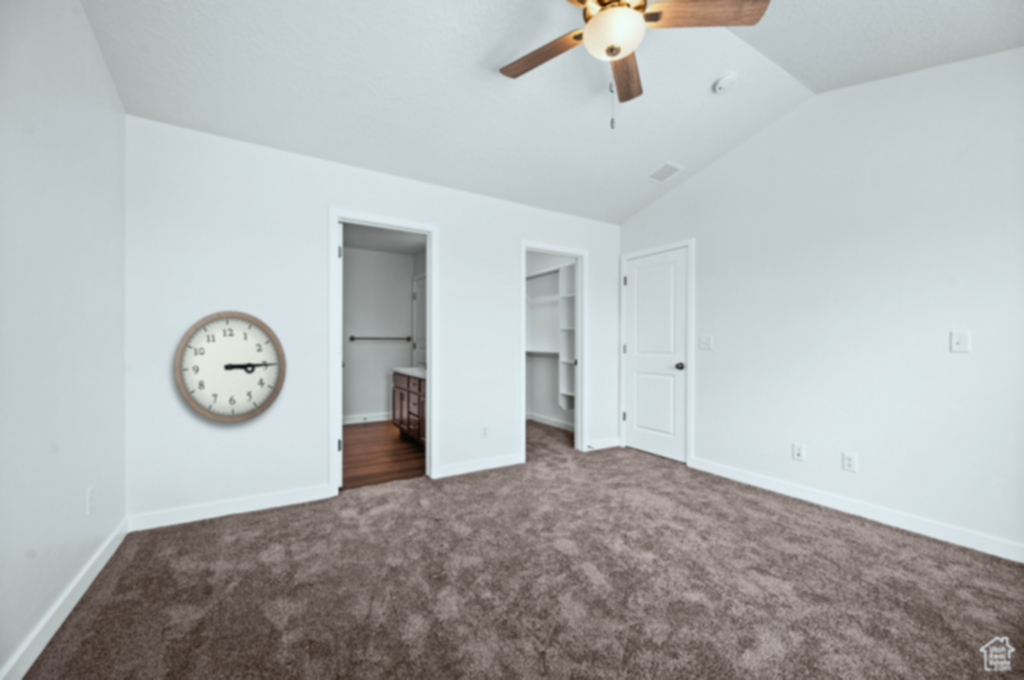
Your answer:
**3:15**
